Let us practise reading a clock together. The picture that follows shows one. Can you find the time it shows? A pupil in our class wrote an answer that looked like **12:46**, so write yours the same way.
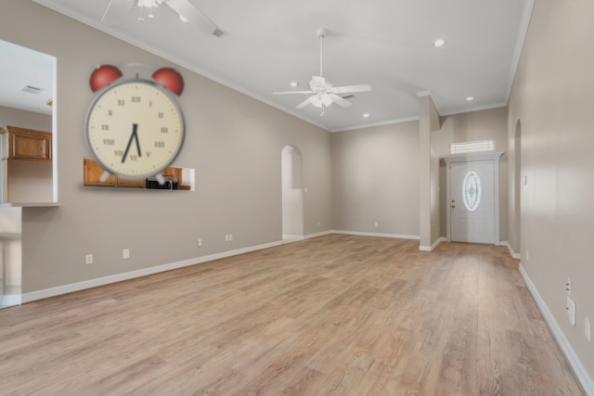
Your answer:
**5:33**
